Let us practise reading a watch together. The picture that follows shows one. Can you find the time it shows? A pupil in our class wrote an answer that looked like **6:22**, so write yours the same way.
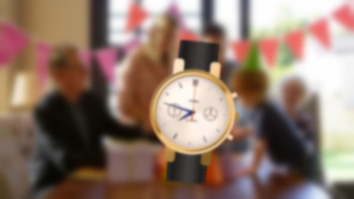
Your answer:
**7:47**
